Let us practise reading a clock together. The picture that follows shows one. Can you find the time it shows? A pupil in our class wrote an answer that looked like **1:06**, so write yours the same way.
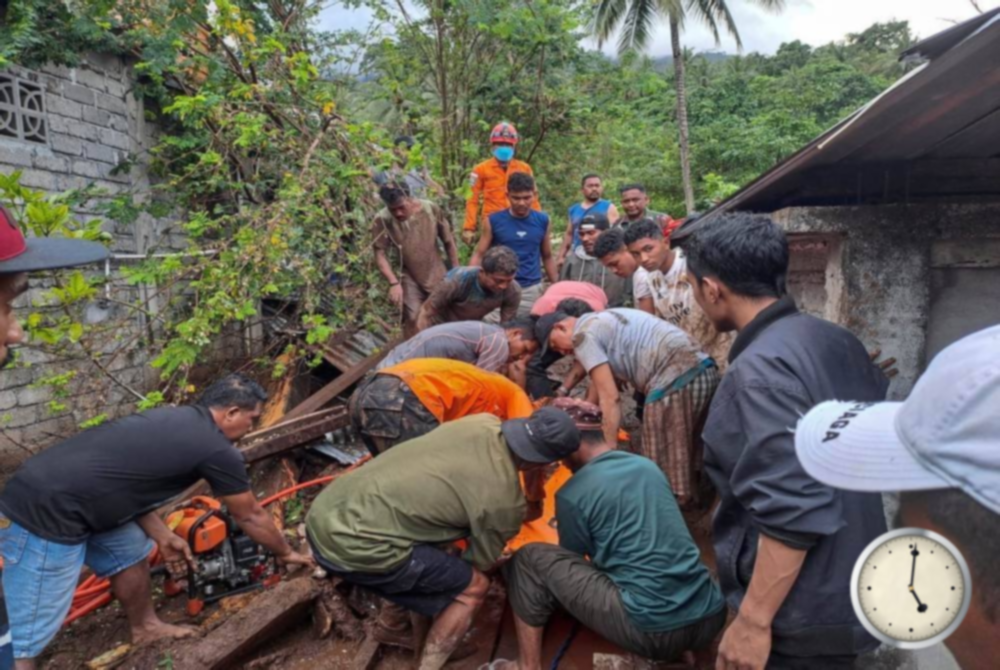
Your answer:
**5:01**
